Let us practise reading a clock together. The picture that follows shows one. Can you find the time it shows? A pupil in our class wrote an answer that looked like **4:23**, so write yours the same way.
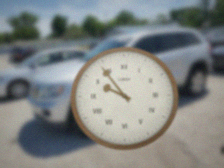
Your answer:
**9:54**
